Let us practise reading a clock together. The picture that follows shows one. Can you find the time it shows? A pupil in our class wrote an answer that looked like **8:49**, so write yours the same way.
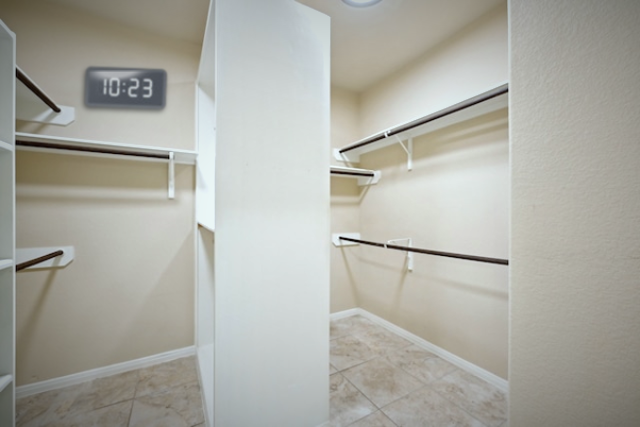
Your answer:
**10:23**
